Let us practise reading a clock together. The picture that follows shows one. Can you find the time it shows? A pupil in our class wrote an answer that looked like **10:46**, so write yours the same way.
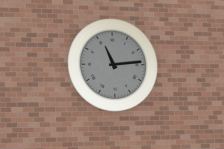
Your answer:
**11:14**
